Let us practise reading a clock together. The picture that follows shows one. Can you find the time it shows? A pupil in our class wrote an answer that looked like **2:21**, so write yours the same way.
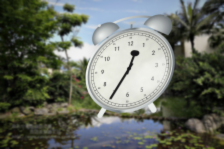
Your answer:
**12:35**
